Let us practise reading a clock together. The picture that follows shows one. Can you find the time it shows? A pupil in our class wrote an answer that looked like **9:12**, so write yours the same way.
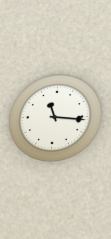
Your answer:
**11:16**
